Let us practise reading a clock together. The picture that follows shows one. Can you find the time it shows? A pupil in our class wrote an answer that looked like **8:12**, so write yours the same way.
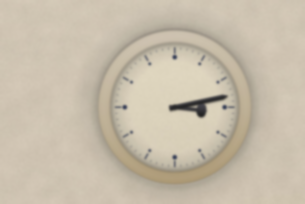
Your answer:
**3:13**
